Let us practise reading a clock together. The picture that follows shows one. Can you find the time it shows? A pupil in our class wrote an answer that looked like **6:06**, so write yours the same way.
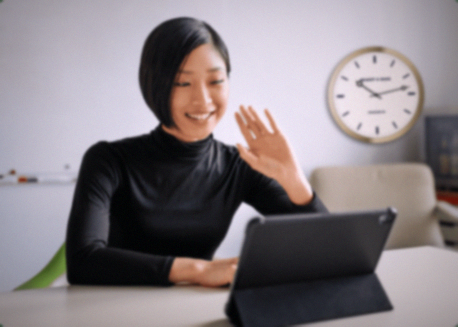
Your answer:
**10:13**
